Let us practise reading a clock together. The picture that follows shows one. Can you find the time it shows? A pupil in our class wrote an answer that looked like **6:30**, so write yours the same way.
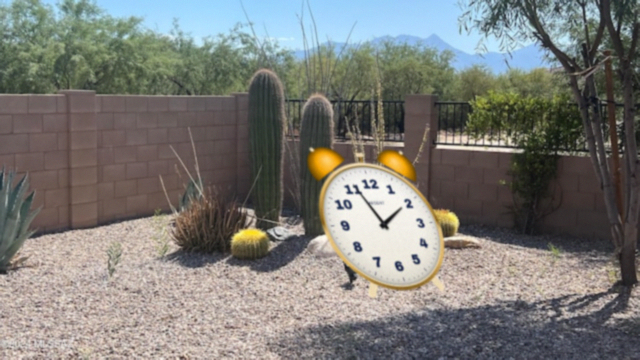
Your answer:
**1:56**
